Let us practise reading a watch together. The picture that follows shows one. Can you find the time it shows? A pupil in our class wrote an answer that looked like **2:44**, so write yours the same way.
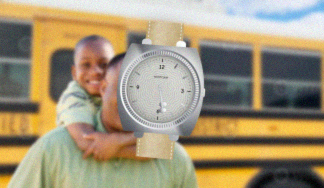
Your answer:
**5:28**
